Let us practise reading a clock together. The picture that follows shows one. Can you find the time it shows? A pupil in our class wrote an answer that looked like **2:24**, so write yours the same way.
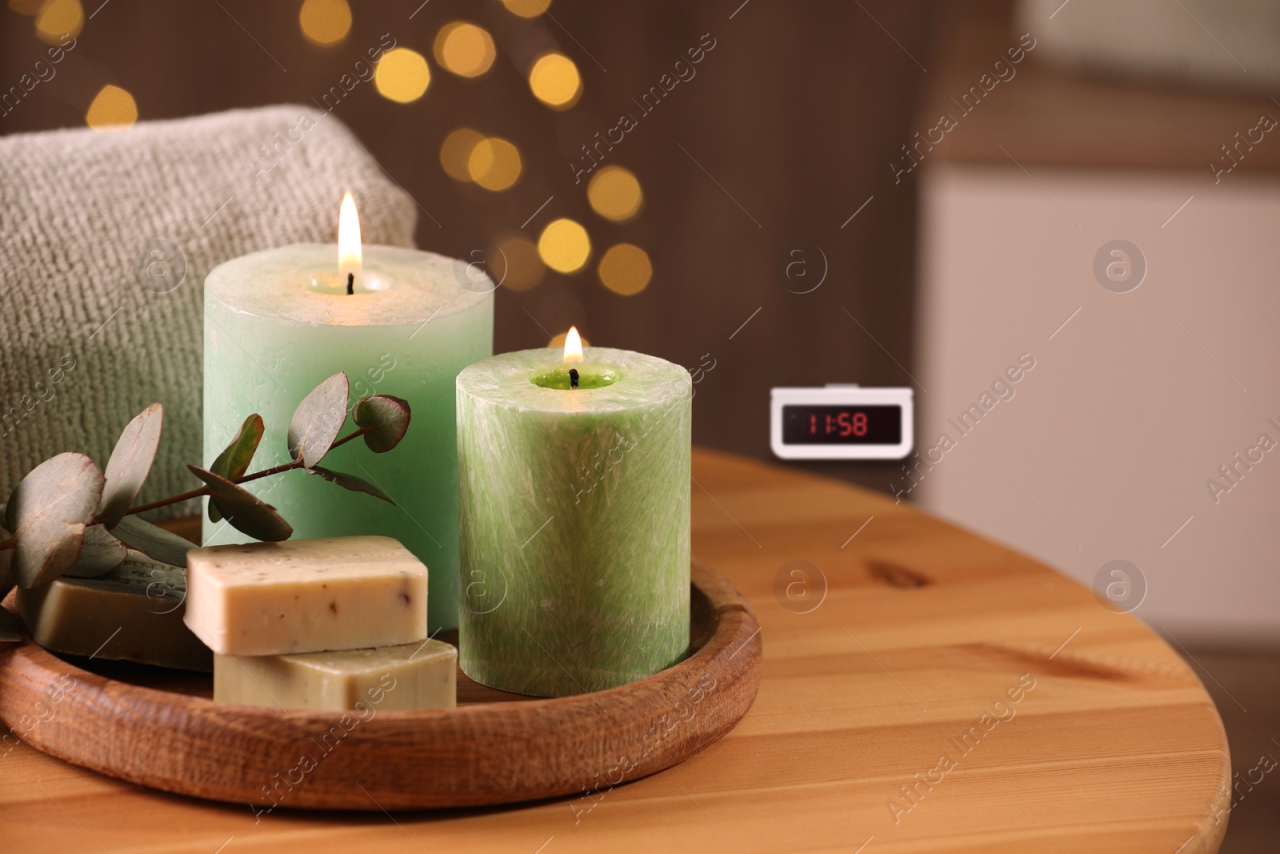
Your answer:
**11:58**
